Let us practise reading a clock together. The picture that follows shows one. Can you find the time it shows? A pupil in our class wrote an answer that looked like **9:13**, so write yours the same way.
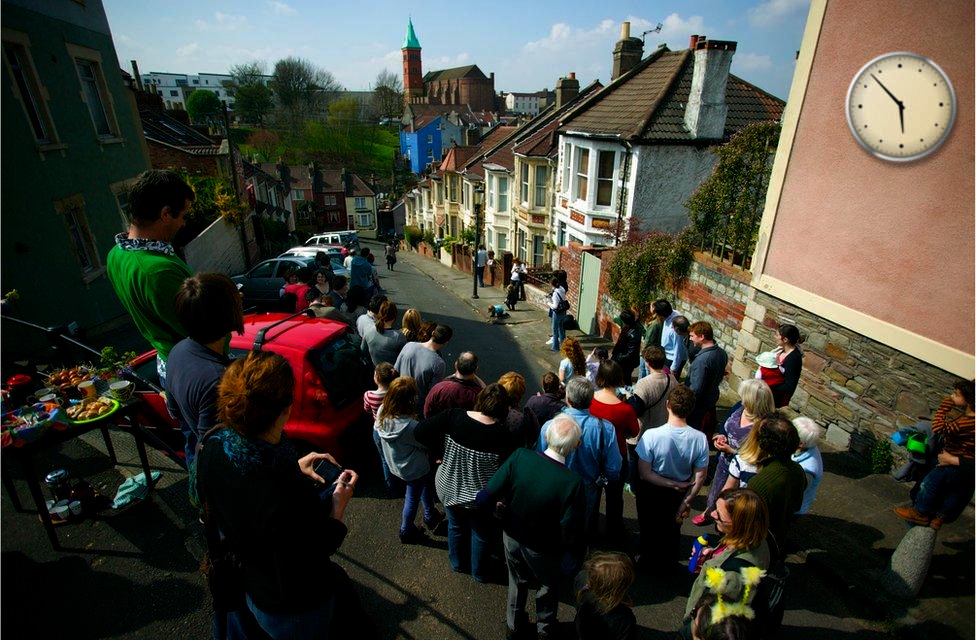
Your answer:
**5:53**
